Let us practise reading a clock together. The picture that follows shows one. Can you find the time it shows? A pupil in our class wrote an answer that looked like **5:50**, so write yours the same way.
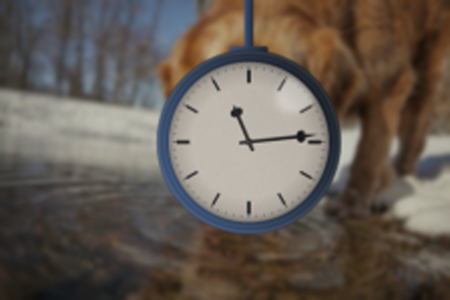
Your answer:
**11:14**
